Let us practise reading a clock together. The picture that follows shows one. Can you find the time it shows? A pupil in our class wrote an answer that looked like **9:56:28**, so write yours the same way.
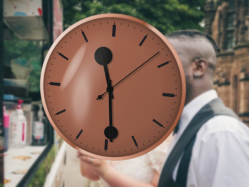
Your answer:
**11:29:08**
